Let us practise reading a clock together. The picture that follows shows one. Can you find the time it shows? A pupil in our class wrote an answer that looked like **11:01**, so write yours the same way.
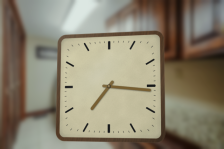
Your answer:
**7:16**
